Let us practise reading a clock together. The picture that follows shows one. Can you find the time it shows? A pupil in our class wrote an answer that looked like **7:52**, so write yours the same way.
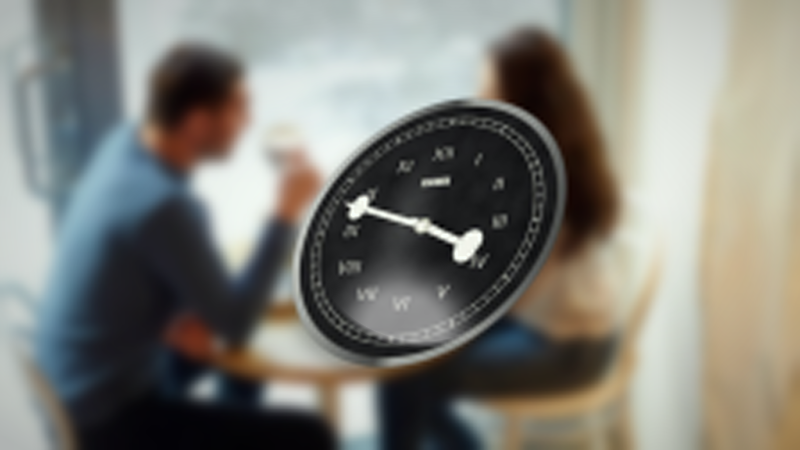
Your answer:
**3:48**
